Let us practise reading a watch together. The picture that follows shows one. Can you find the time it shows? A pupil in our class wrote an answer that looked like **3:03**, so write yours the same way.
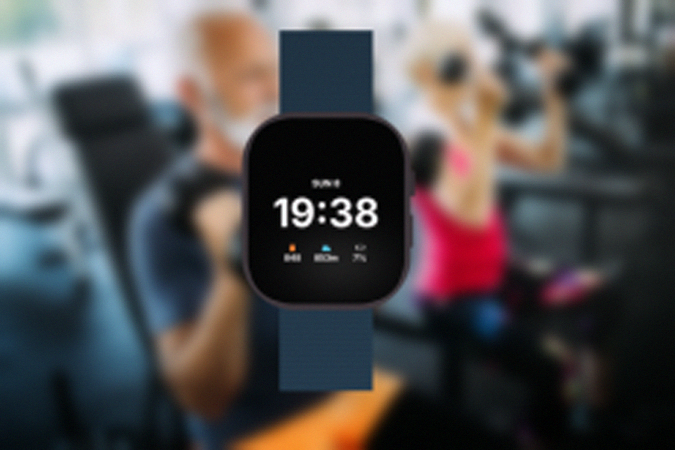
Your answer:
**19:38**
